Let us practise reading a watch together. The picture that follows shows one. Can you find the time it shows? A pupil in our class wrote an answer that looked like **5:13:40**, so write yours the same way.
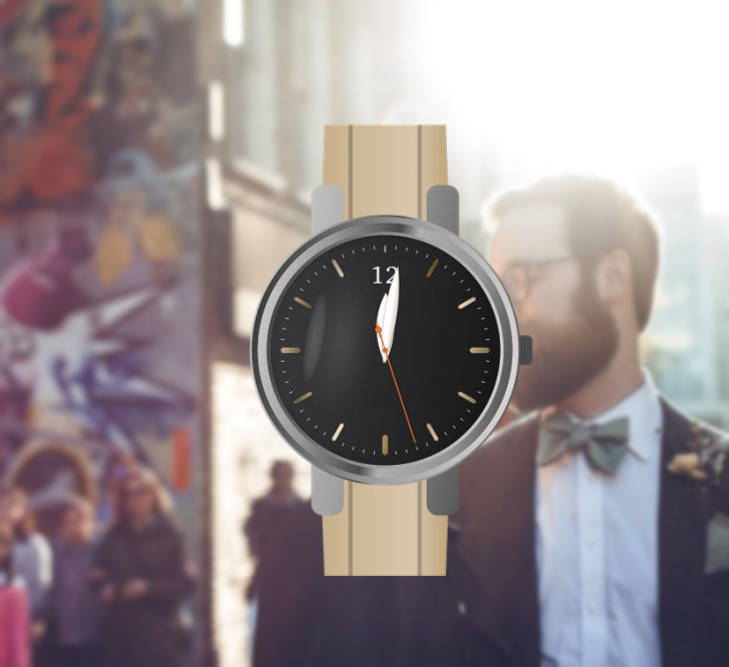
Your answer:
**12:01:27**
